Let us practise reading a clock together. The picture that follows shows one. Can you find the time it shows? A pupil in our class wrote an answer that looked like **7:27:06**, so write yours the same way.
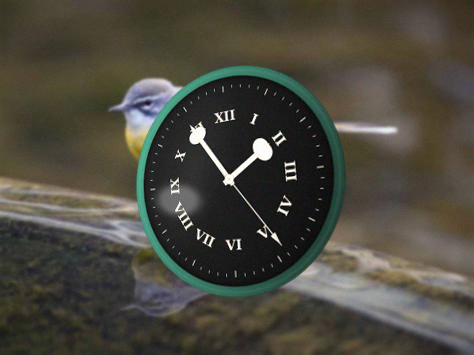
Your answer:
**1:54:24**
